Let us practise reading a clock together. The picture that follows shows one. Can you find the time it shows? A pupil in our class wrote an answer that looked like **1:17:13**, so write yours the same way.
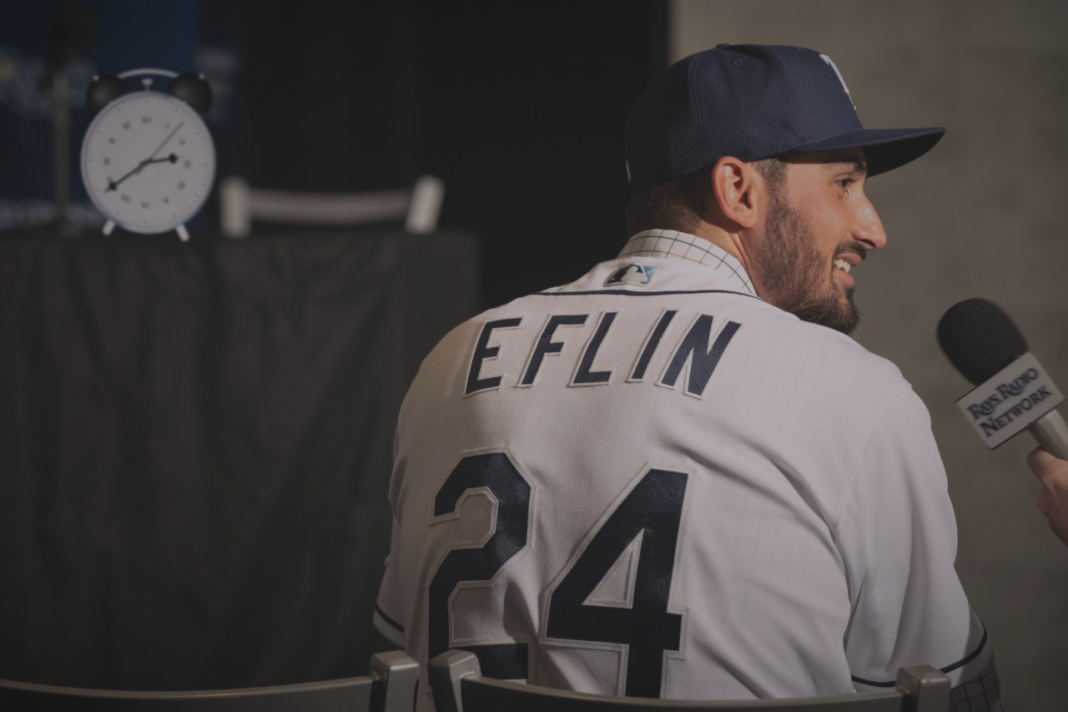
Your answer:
**2:39:07**
